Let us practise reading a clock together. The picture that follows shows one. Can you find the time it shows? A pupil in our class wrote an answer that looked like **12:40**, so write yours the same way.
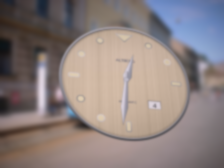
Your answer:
**12:31**
